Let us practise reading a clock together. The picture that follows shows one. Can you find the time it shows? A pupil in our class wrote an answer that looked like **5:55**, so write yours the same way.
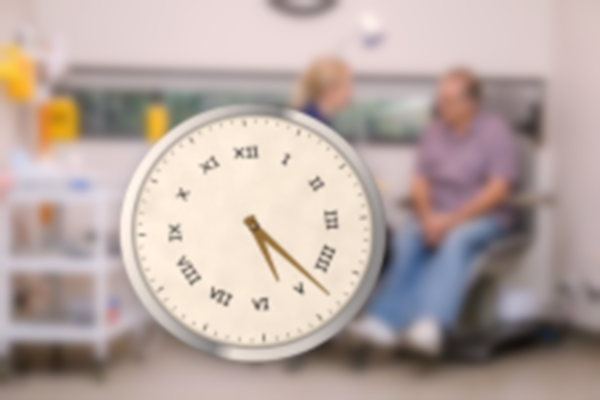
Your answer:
**5:23**
